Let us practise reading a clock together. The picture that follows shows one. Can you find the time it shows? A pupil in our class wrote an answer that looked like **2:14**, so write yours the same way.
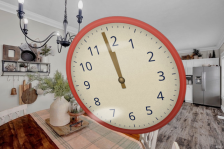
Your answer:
**11:59**
